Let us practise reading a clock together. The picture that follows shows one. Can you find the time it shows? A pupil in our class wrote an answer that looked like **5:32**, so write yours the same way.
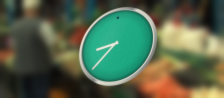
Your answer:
**8:37**
